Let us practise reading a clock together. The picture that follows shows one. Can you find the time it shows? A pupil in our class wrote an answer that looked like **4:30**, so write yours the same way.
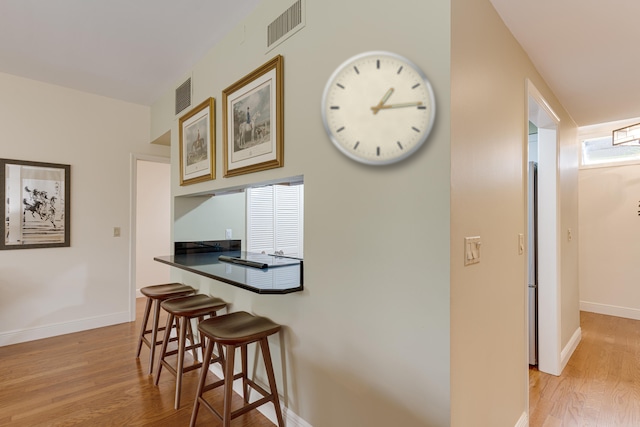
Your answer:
**1:14**
